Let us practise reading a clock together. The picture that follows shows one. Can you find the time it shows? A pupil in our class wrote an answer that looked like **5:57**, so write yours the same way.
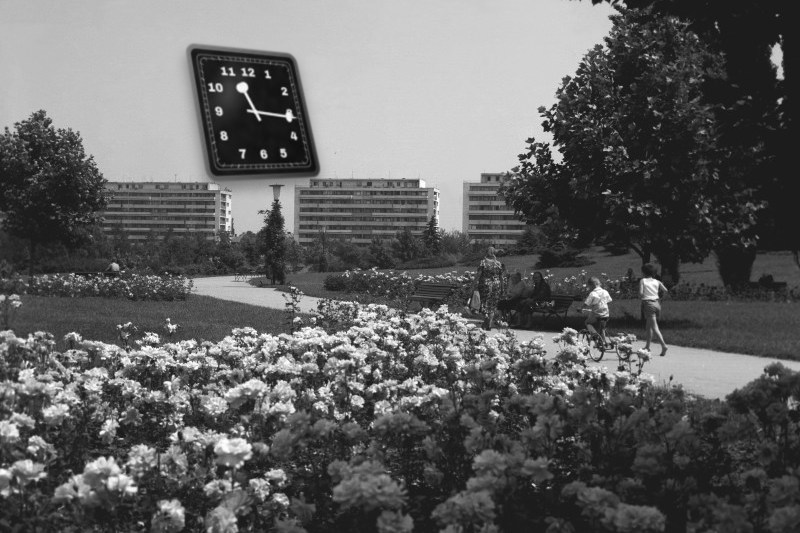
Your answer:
**11:16**
